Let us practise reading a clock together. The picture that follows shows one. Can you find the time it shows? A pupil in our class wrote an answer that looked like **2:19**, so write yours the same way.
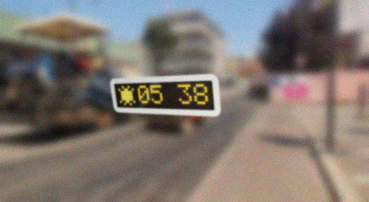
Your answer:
**5:38**
